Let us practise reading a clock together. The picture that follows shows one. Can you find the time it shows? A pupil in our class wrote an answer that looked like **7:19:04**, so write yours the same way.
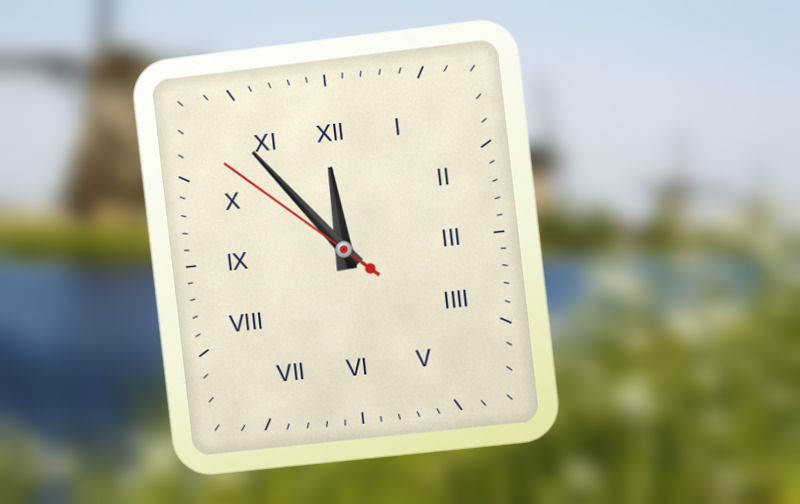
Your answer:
**11:53:52**
